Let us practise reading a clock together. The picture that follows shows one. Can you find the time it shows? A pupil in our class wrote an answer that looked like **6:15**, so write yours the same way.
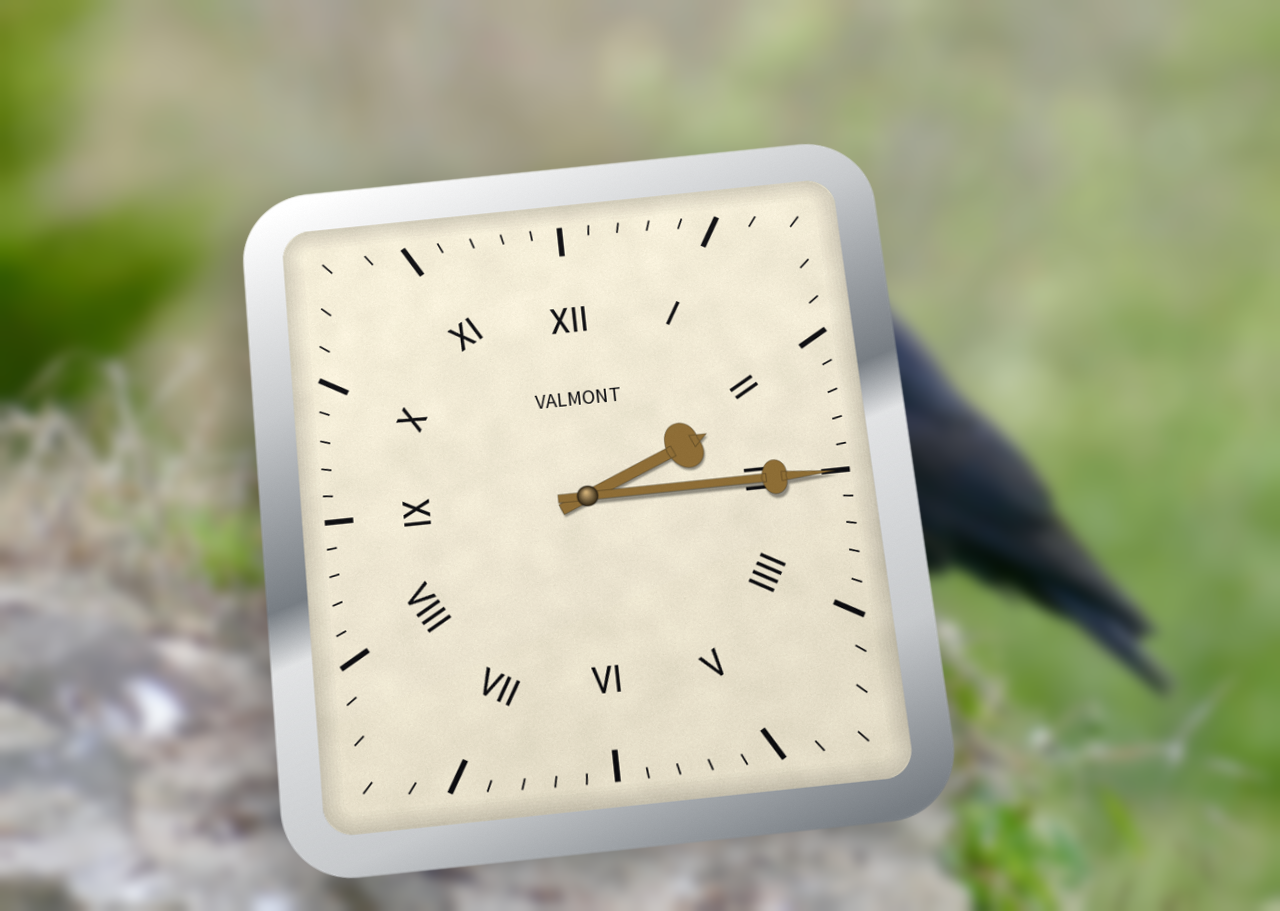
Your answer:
**2:15**
